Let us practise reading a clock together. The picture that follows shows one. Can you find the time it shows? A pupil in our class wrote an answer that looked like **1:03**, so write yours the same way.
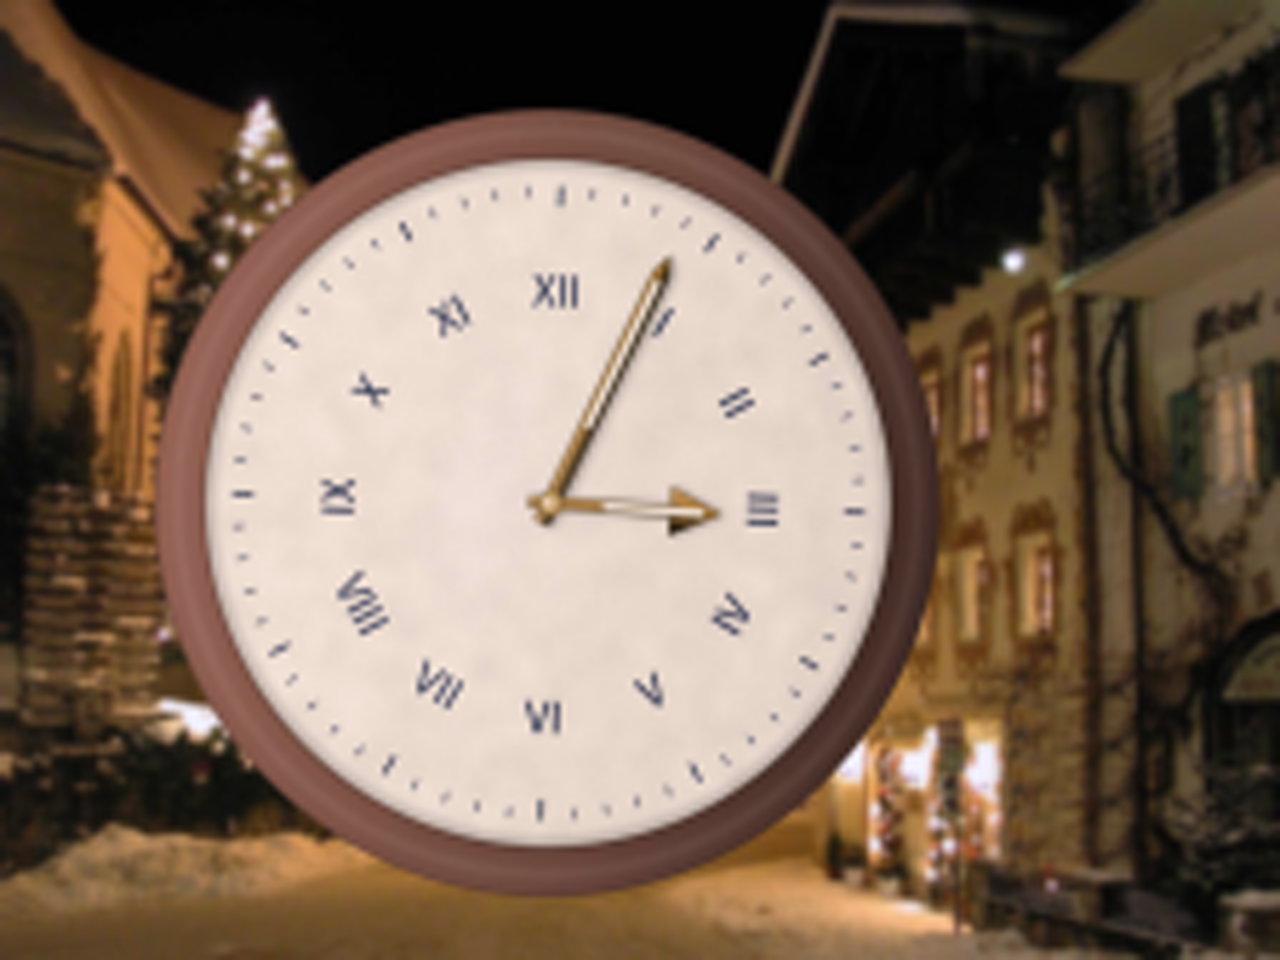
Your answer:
**3:04**
